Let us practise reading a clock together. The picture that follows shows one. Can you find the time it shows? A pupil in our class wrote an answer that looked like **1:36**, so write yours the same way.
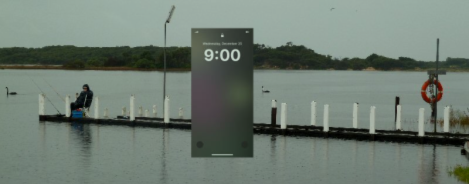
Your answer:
**9:00**
